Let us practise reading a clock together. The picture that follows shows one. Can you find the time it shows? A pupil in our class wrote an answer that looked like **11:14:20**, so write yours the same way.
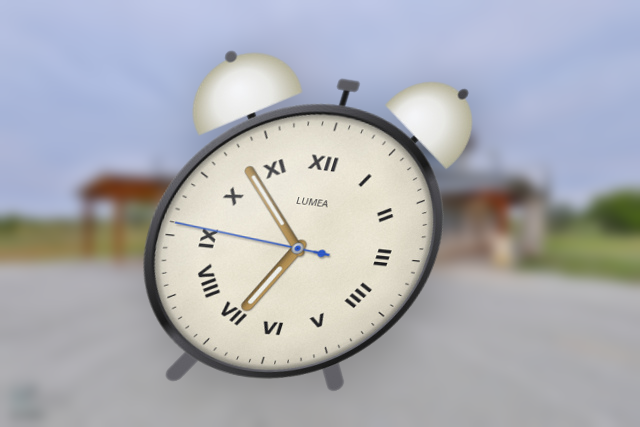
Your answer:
**6:52:46**
